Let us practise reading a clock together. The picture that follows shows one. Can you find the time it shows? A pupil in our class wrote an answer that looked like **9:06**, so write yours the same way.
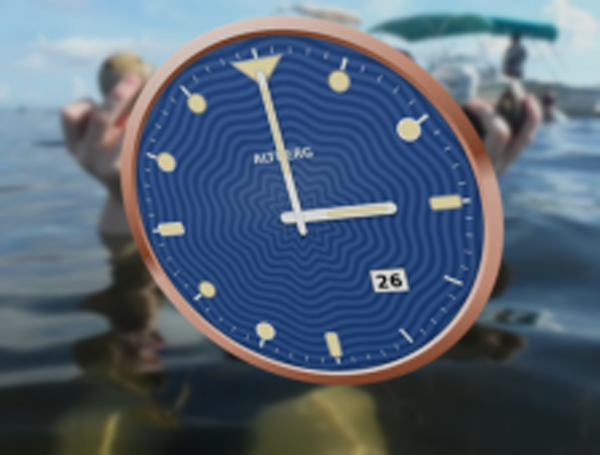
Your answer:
**3:00**
